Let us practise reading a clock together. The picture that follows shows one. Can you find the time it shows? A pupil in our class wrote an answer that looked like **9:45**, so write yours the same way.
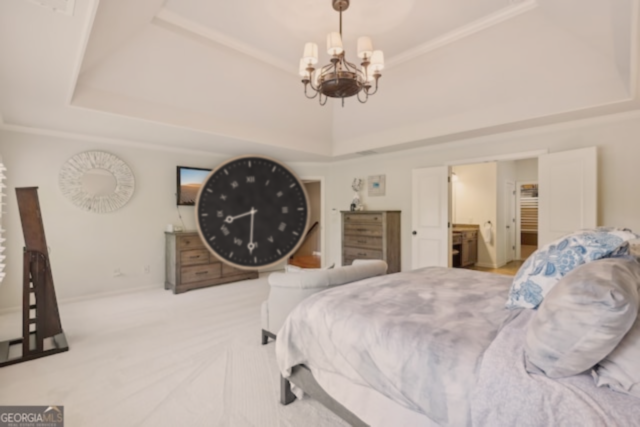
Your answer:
**8:31**
